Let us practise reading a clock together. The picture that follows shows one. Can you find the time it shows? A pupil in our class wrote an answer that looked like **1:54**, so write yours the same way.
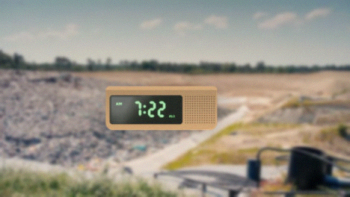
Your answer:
**7:22**
